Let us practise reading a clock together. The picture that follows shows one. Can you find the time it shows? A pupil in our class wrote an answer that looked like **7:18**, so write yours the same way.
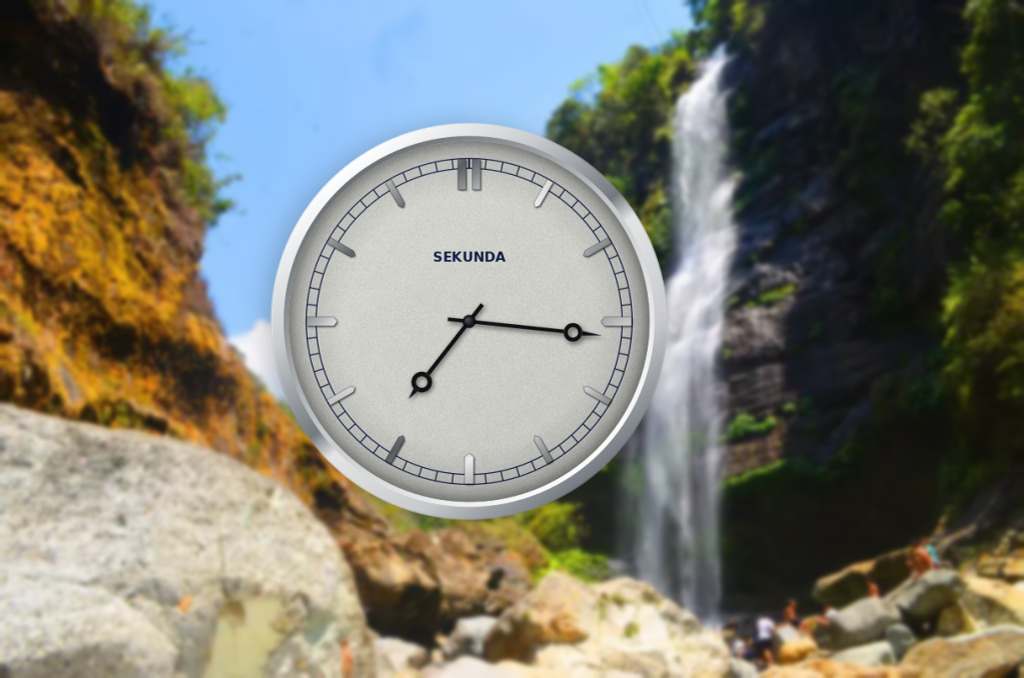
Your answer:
**7:16**
